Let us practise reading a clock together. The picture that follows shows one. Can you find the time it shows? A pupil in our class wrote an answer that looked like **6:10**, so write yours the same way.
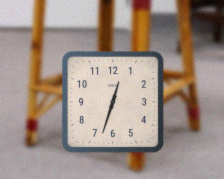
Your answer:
**12:33**
